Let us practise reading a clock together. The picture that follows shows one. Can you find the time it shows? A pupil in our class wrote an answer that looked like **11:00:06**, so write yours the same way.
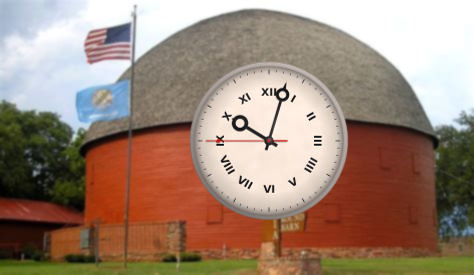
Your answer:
**10:02:45**
